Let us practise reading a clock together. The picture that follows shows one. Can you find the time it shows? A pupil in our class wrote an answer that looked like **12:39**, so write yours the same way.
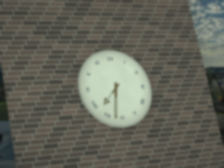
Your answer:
**7:32**
